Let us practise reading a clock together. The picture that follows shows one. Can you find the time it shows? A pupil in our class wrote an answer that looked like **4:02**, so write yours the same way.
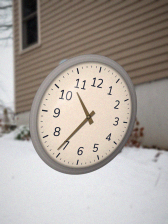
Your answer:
**10:36**
